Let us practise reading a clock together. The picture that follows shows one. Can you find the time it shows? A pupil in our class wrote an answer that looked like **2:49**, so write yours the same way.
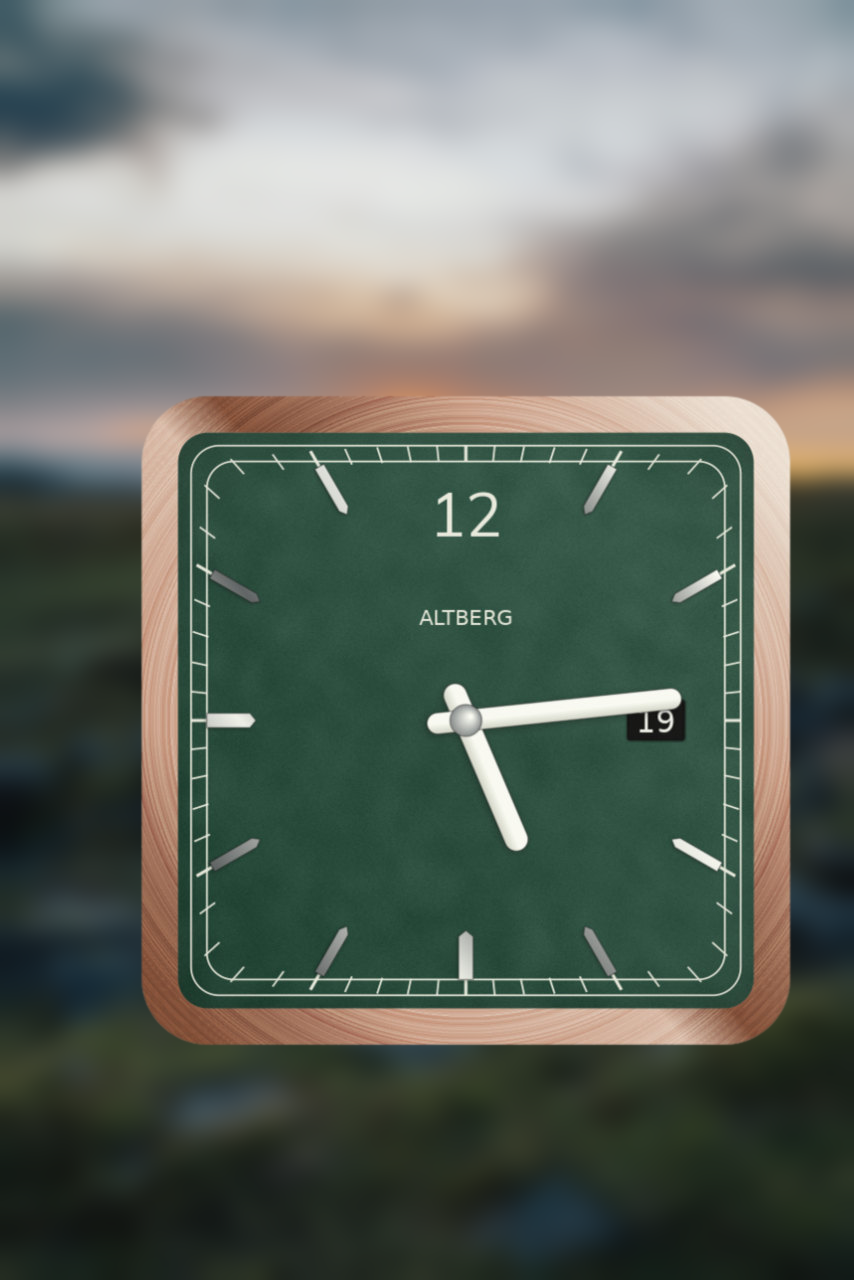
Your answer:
**5:14**
